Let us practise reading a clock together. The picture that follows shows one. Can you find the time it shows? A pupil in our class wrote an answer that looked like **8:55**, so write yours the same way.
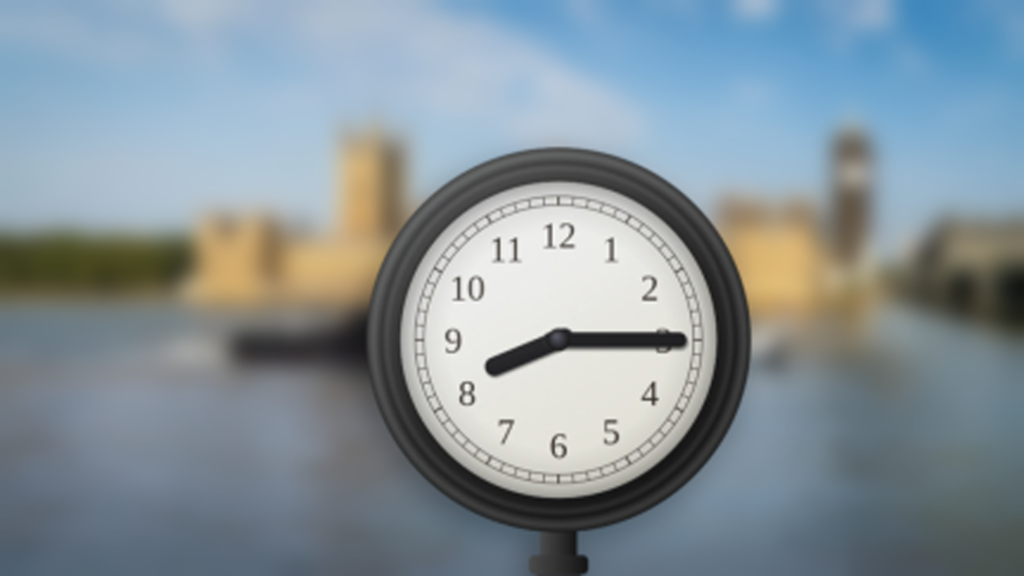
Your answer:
**8:15**
